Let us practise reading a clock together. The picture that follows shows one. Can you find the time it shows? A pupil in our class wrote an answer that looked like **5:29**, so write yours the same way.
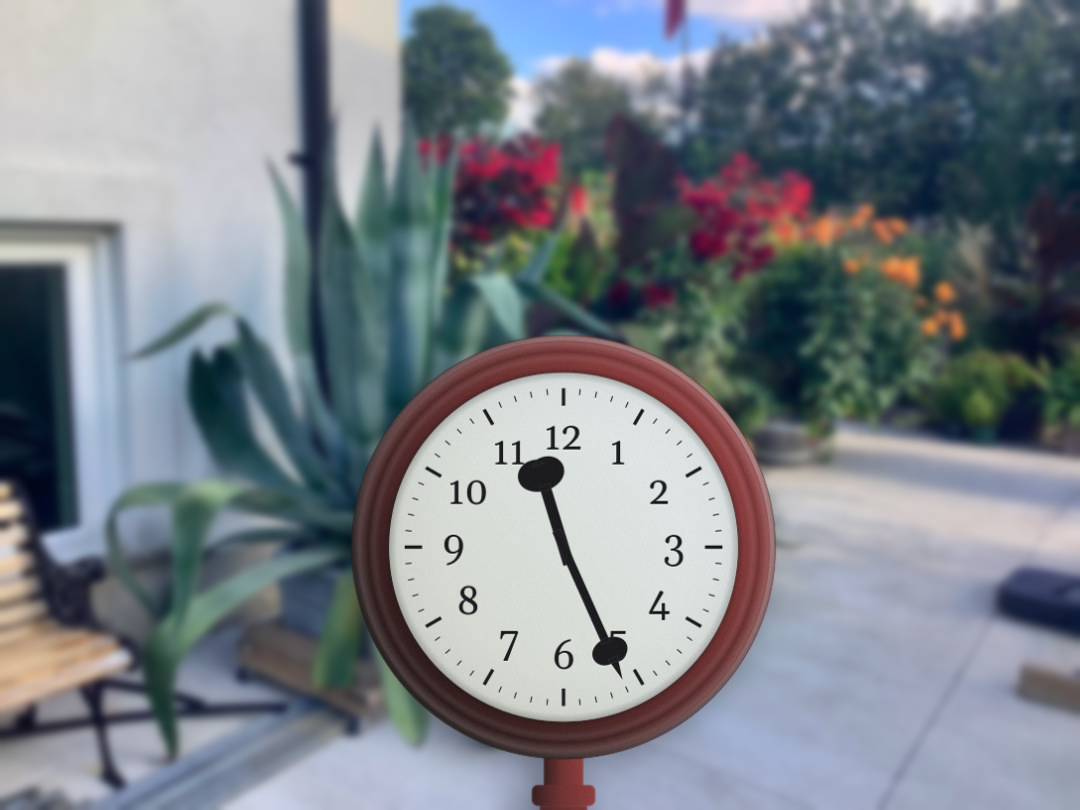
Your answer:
**11:26**
